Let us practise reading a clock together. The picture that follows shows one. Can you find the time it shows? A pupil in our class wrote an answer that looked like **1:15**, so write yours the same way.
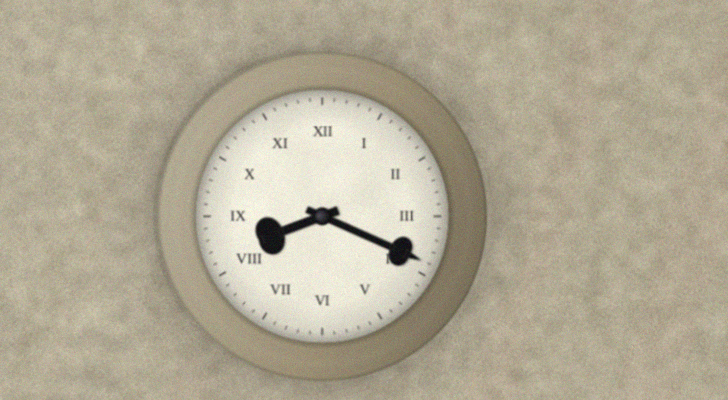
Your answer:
**8:19**
